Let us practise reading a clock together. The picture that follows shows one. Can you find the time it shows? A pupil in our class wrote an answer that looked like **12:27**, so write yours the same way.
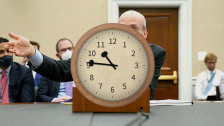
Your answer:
**10:46**
